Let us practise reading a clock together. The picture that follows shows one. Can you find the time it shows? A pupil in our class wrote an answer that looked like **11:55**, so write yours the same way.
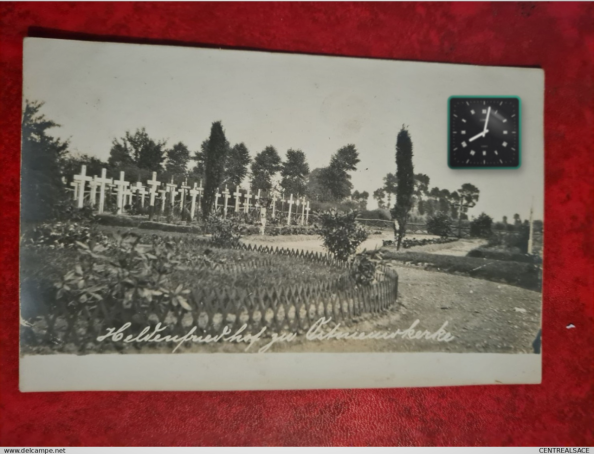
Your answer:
**8:02**
